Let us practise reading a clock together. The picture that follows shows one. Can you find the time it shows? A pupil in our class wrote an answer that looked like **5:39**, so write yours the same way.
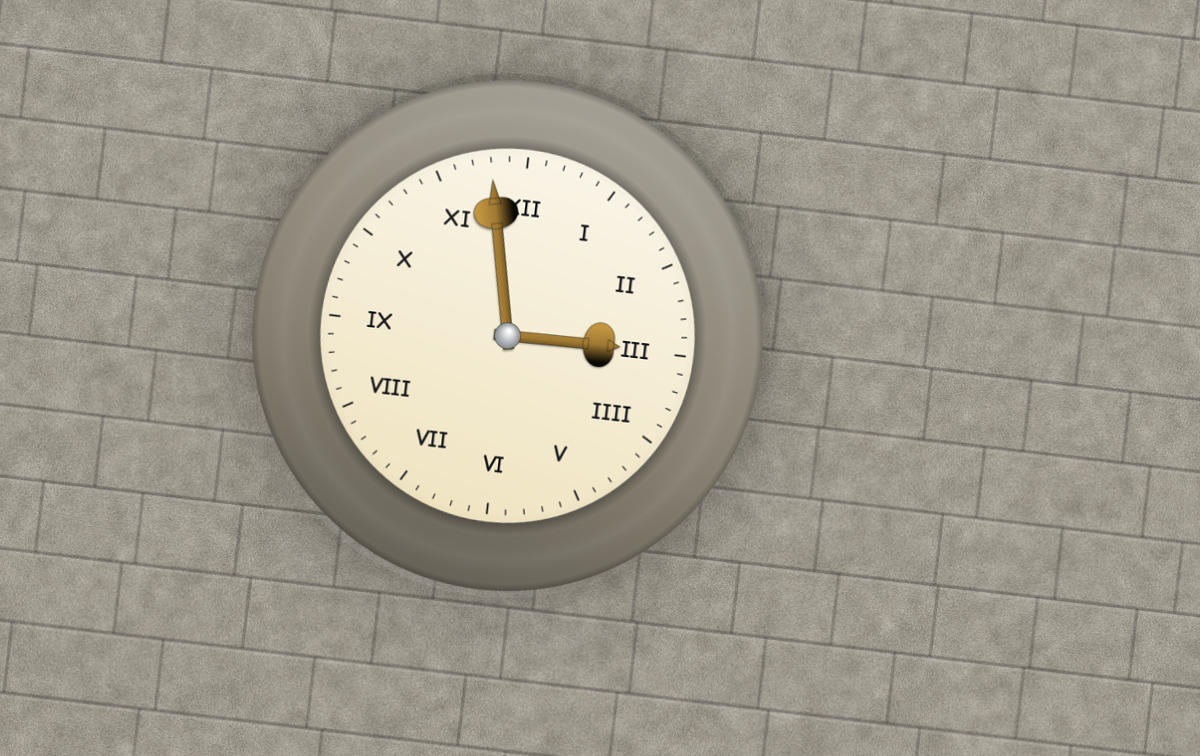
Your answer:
**2:58**
